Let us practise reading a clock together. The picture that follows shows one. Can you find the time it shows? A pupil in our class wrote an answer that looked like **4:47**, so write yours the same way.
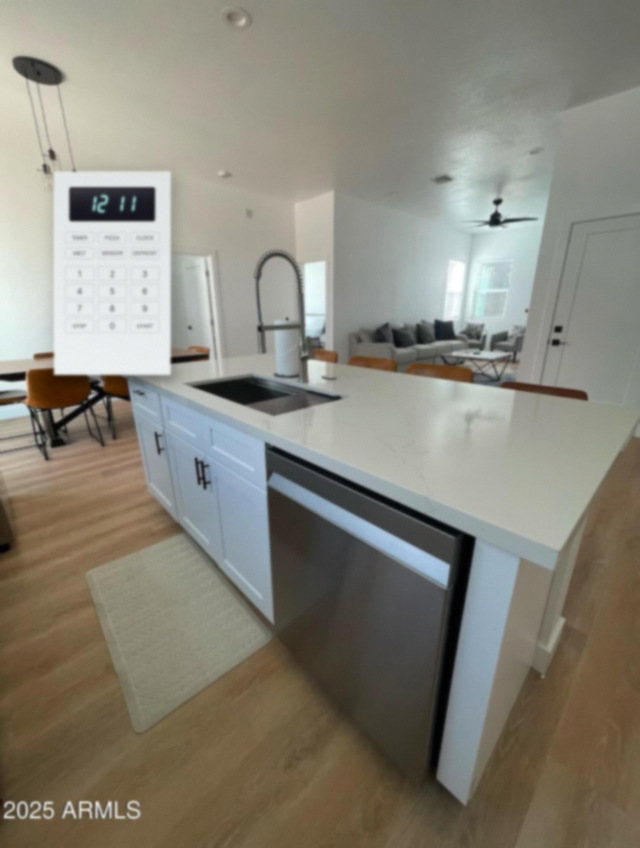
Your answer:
**12:11**
